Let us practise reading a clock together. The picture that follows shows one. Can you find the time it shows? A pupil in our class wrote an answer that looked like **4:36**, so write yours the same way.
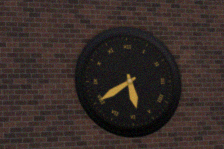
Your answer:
**5:40**
